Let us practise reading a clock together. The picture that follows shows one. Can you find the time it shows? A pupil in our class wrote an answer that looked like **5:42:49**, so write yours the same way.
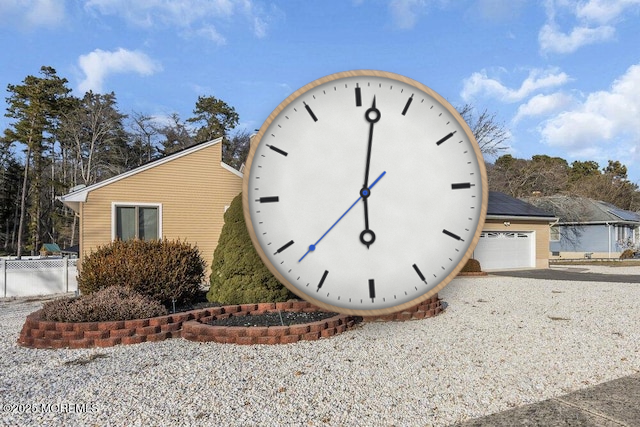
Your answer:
**6:01:38**
